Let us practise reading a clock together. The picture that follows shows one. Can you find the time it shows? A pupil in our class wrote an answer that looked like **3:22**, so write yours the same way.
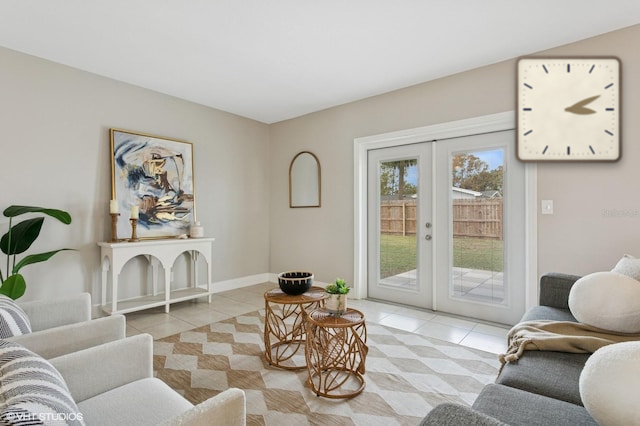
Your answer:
**3:11**
